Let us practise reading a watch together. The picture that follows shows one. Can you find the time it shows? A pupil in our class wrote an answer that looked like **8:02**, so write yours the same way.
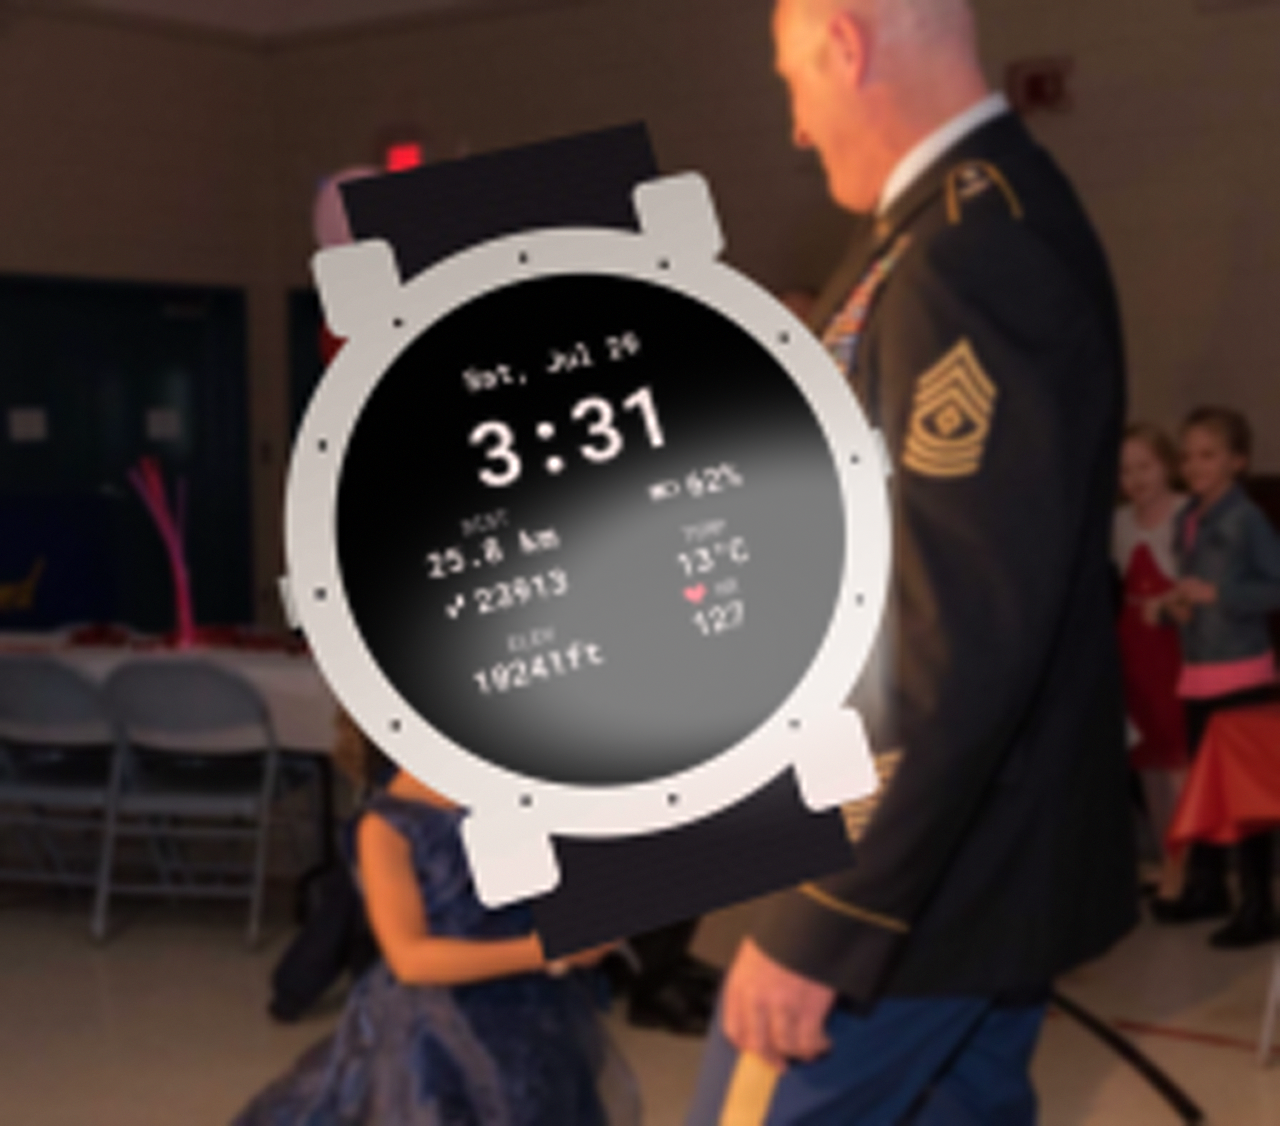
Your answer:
**3:31**
